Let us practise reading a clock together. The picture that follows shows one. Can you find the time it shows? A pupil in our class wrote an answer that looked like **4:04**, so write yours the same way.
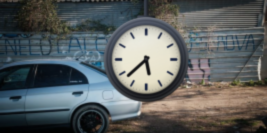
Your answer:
**5:38**
